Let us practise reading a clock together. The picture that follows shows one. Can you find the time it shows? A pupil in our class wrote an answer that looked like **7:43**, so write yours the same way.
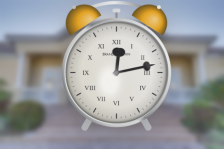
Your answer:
**12:13**
